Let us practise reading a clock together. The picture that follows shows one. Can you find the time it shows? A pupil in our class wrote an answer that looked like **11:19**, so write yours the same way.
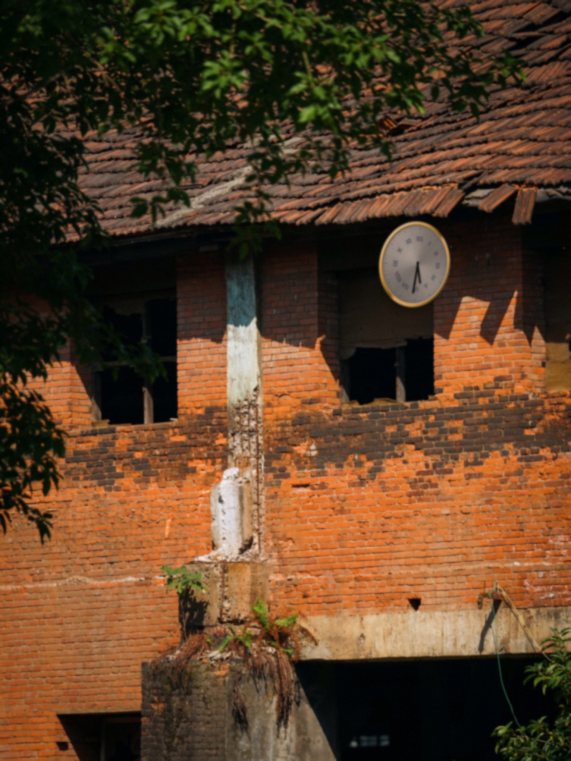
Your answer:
**5:31**
